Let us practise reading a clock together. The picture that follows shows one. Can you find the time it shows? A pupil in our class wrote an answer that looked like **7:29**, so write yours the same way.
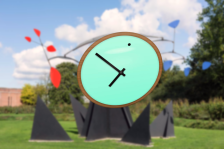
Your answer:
**6:50**
